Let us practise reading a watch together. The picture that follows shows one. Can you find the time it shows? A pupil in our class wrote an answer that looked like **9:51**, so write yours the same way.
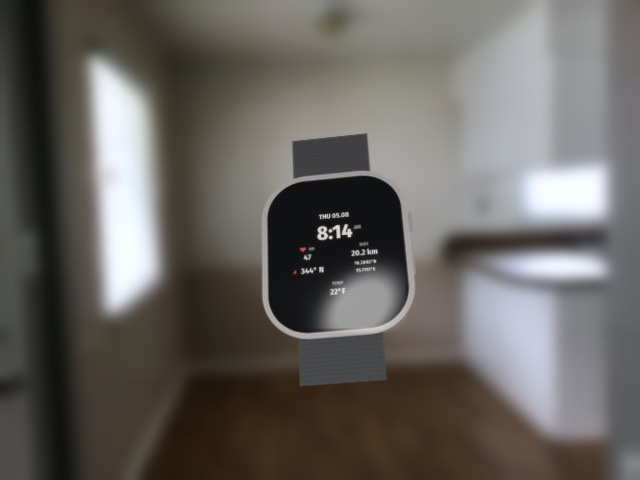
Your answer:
**8:14**
